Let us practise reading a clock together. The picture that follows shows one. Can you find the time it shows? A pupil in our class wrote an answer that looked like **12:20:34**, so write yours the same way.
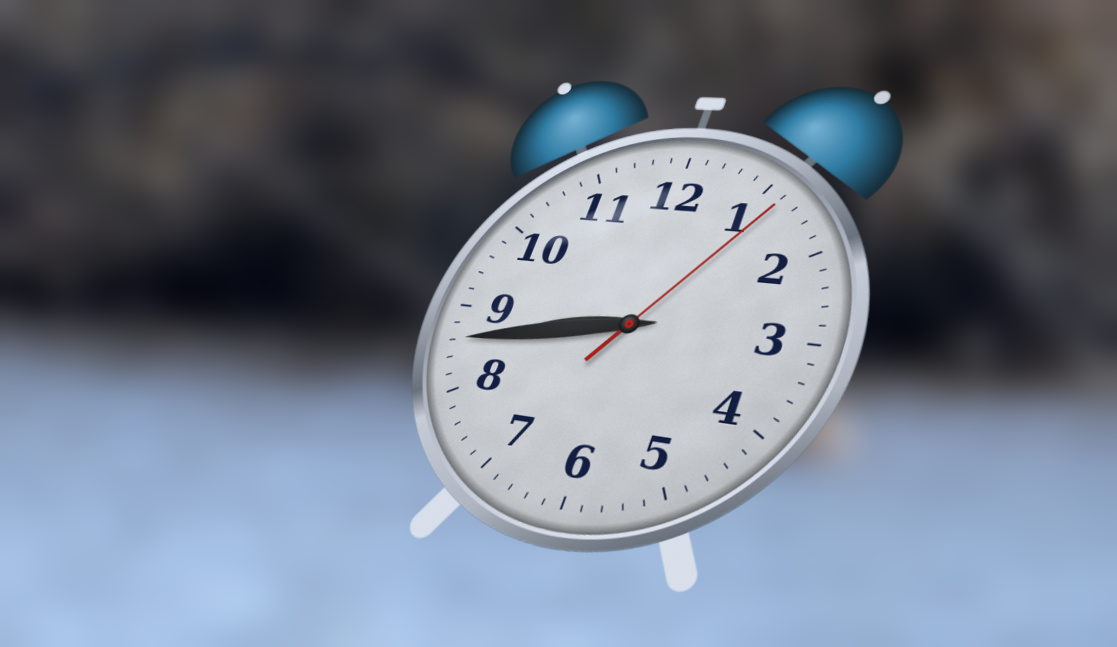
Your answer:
**8:43:06**
